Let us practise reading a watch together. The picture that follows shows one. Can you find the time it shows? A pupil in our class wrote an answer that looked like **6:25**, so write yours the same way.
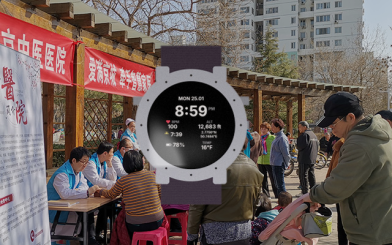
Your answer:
**8:59**
